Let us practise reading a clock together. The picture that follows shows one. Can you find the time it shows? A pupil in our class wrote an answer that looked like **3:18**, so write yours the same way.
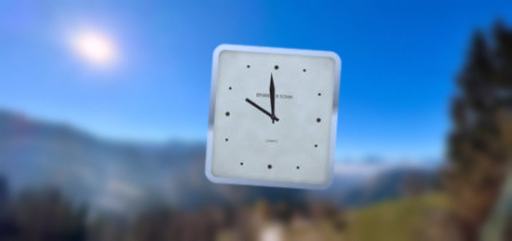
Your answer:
**9:59**
